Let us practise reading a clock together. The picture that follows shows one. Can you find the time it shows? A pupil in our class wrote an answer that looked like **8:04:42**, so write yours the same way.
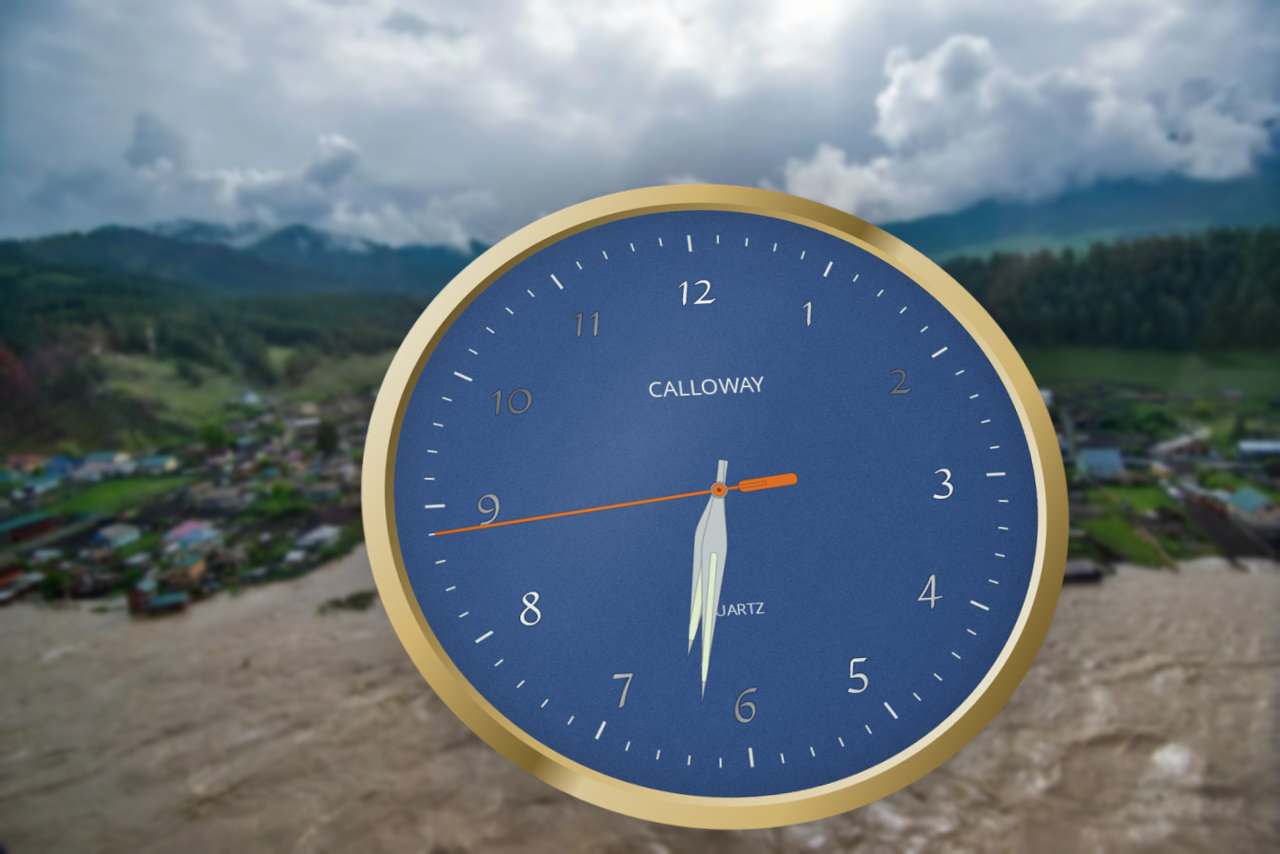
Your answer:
**6:31:44**
